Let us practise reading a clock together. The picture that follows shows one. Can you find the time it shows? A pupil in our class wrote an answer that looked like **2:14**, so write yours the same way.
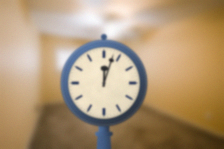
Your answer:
**12:03**
